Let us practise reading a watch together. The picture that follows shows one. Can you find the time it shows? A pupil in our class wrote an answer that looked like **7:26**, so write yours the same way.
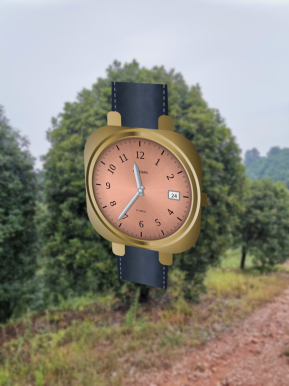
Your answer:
**11:36**
